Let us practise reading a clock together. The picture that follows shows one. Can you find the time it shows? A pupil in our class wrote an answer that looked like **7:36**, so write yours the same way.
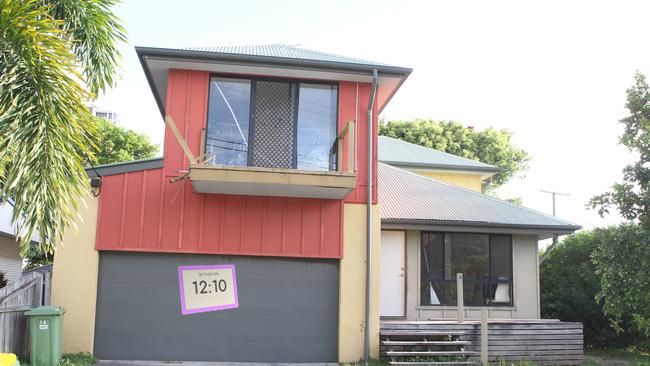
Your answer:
**12:10**
